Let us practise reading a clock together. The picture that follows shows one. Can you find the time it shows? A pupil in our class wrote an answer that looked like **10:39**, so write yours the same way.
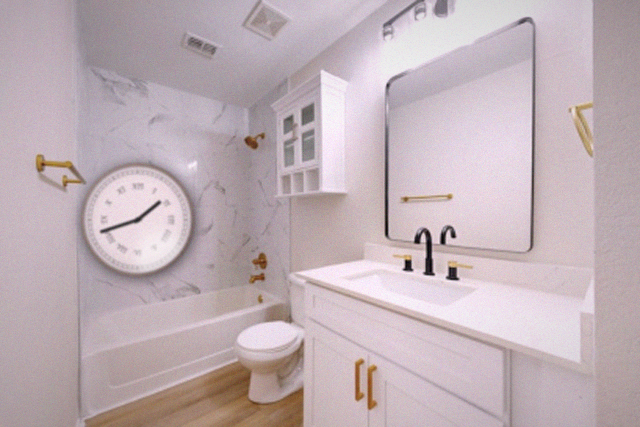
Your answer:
**1:42**
